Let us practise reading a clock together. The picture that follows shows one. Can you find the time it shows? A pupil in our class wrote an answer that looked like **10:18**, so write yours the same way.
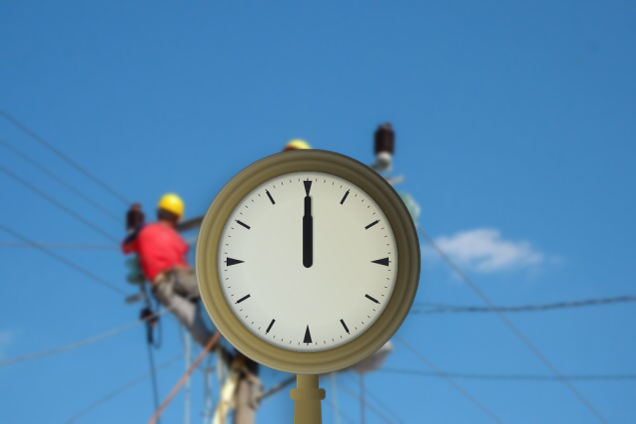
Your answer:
**12:00**
